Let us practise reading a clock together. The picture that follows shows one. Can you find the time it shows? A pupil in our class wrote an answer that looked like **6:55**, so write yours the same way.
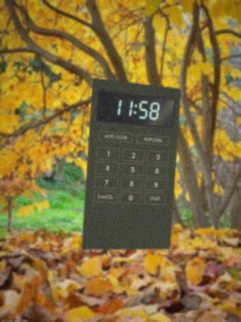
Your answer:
**11:58**
